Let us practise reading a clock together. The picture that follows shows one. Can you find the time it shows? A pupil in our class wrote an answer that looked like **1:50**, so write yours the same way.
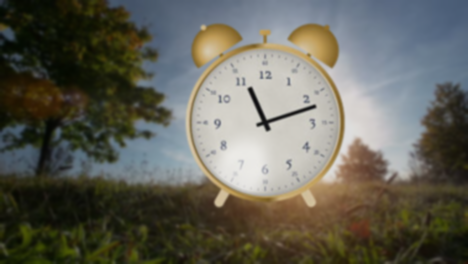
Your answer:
**11:12**
